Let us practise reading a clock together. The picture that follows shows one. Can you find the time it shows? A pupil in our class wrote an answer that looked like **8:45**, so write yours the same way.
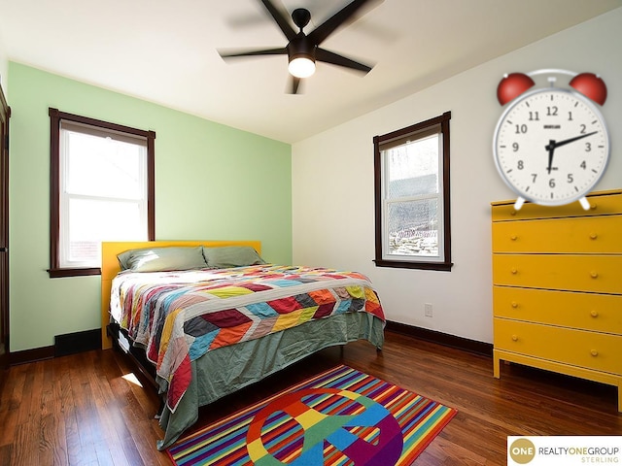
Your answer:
**6:12**
